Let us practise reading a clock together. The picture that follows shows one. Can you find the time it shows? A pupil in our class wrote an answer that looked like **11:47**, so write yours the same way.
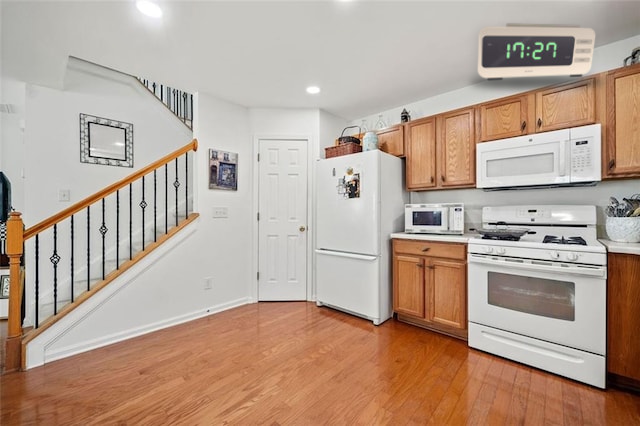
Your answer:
**17:27**
